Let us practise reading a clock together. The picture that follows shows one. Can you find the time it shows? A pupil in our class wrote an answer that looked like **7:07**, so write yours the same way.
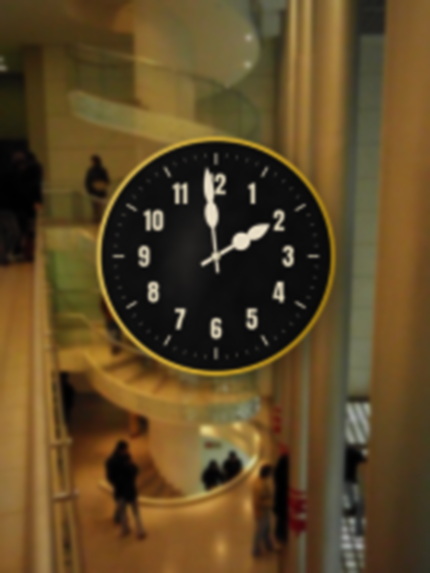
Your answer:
**1:59**
